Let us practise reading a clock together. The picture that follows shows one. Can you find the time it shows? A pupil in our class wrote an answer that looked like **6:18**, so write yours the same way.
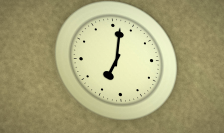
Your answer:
**7:02**
